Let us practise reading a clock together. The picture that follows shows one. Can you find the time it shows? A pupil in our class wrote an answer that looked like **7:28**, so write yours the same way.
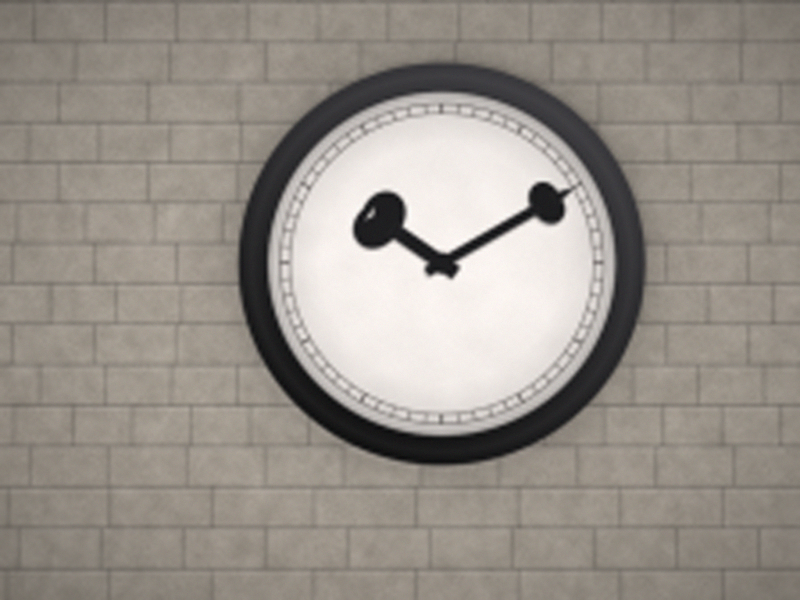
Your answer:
**10:10**
